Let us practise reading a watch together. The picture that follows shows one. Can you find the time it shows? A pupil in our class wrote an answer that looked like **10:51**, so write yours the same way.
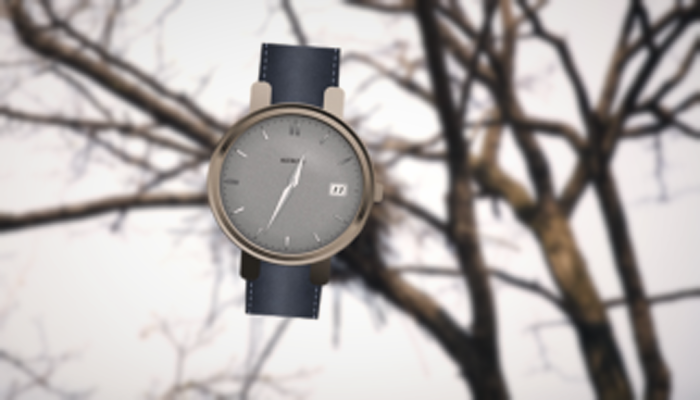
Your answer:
**12:34**
